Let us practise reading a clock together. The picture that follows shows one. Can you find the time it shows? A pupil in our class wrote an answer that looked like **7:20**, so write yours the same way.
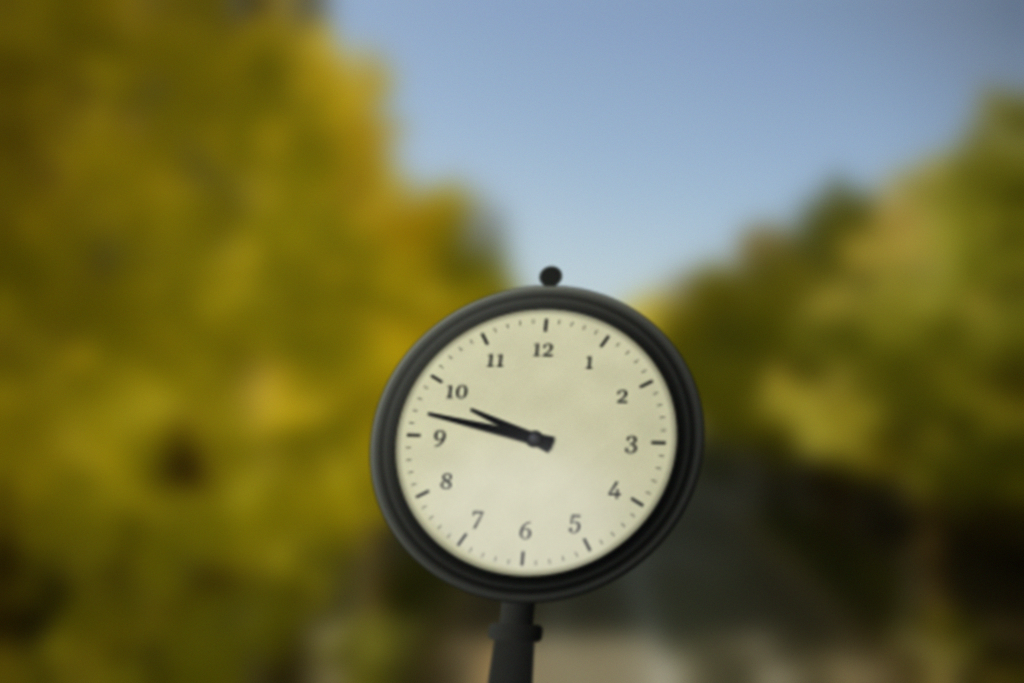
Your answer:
**9:47**
